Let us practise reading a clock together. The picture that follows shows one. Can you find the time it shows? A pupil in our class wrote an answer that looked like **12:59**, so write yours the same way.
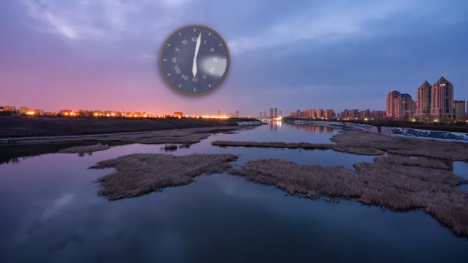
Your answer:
**6:02**
